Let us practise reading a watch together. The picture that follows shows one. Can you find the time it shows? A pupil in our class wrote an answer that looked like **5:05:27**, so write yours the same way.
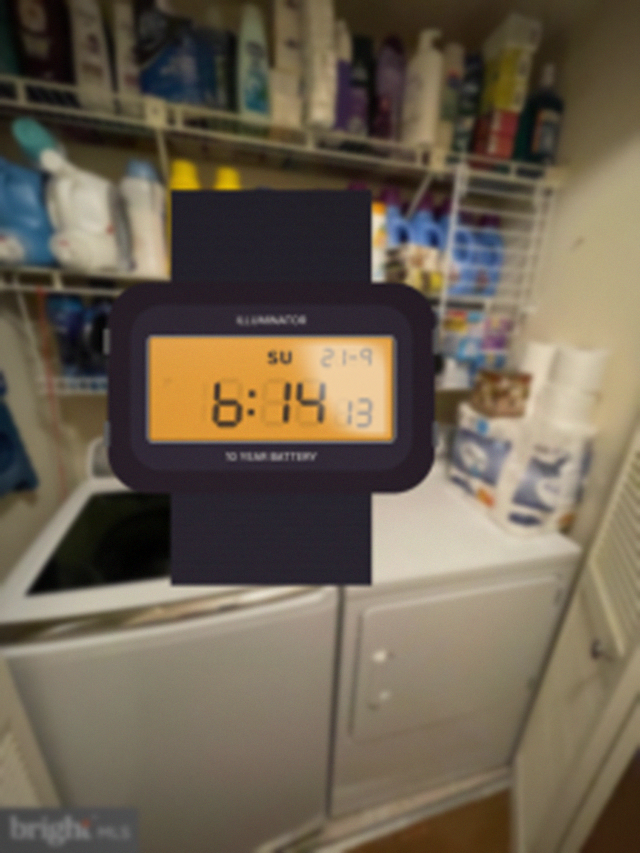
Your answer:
**6:14:13**
